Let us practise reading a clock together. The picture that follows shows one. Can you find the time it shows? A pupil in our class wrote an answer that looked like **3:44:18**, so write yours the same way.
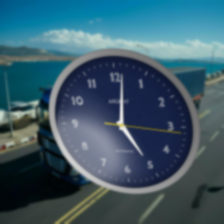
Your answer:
**5:01:16**
